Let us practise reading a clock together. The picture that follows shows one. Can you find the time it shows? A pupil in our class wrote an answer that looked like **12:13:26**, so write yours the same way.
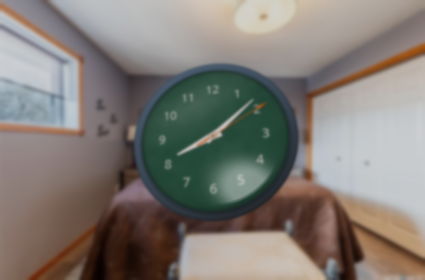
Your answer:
**8:08:10**
